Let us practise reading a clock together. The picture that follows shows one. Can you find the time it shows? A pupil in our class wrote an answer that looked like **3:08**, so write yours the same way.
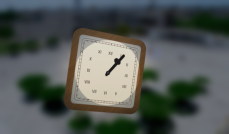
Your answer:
**1:06**
